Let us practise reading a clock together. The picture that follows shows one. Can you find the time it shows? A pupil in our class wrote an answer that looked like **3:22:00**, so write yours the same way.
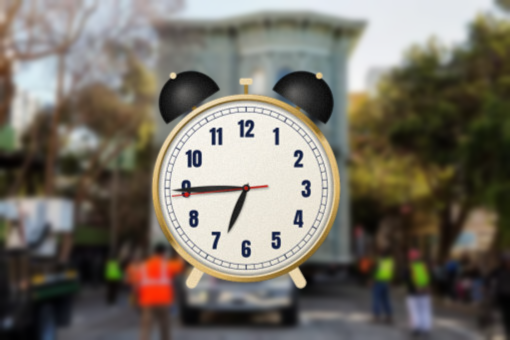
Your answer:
**6:44:44**
